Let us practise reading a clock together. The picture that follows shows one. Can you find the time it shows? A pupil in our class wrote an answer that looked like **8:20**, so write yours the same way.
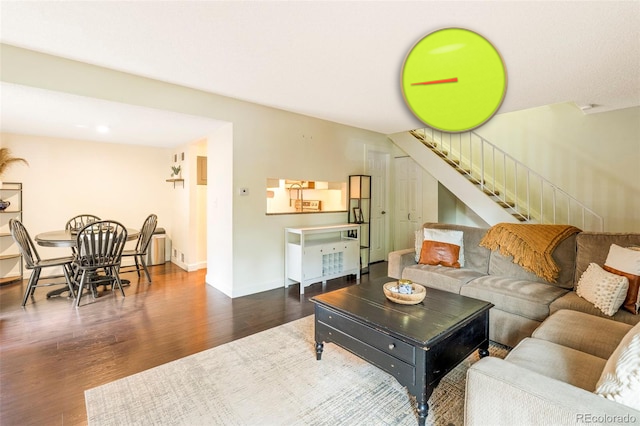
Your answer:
**8:44**
